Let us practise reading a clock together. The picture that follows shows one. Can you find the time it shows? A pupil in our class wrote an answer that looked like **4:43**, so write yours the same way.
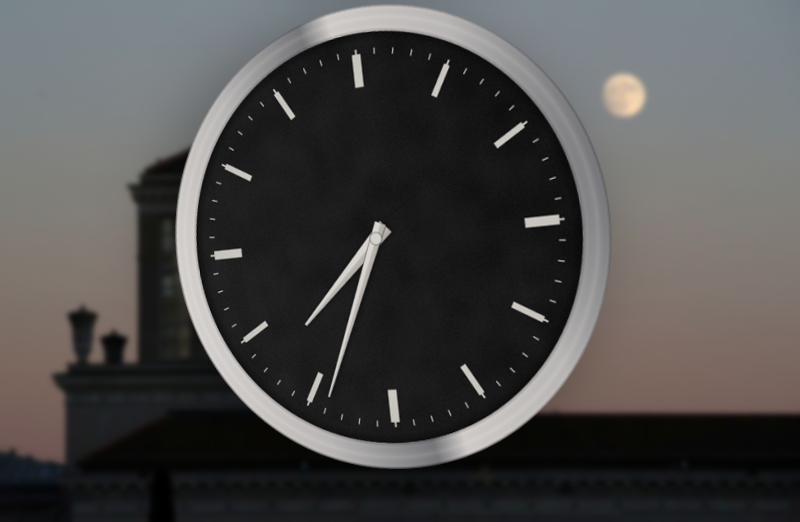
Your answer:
**7:34**
